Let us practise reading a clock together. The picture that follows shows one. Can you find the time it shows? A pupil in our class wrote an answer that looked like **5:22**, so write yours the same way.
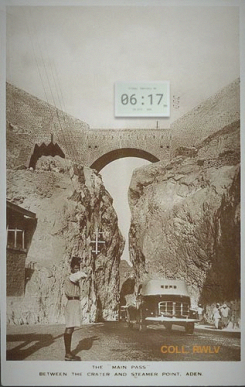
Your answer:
**6:17**
